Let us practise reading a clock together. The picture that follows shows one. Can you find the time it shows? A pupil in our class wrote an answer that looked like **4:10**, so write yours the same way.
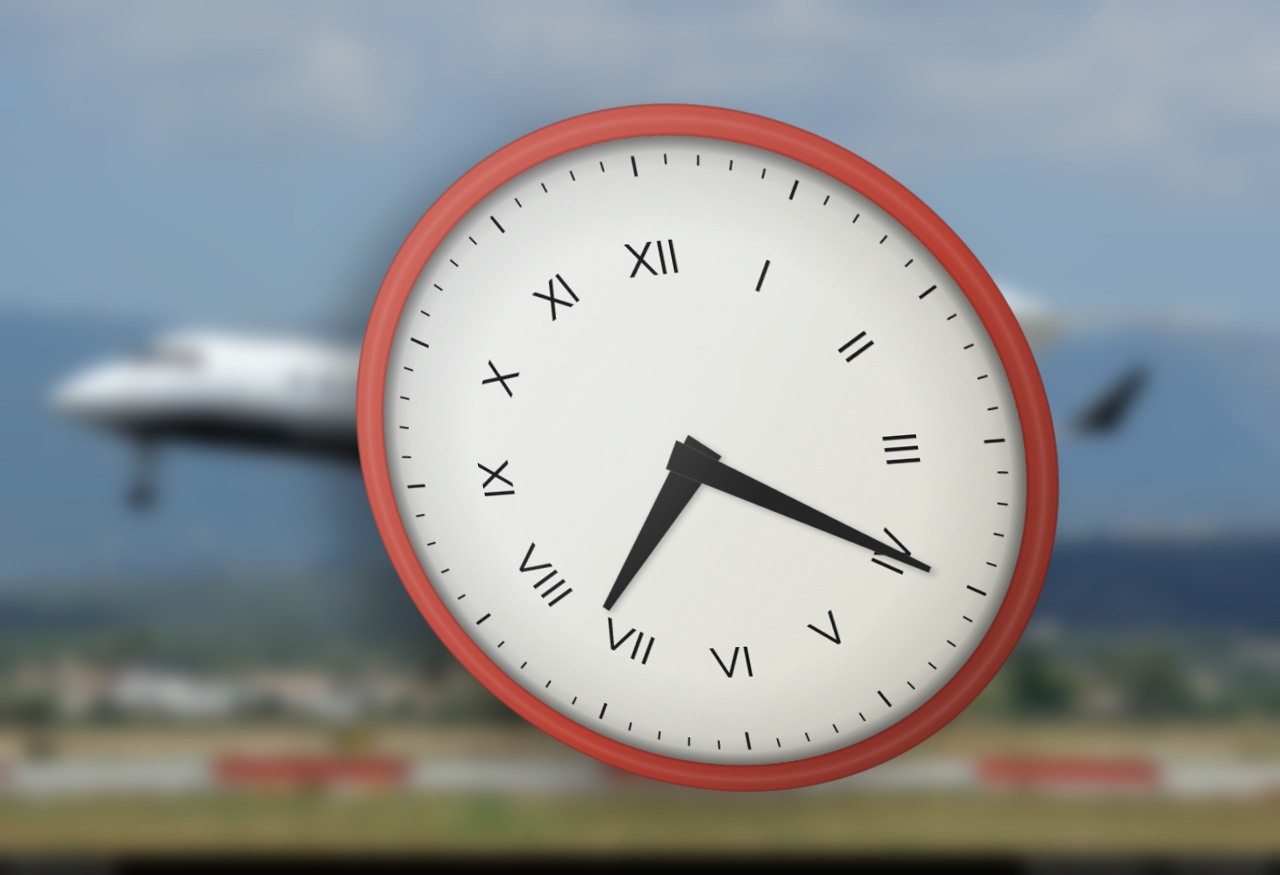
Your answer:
**7:20**
